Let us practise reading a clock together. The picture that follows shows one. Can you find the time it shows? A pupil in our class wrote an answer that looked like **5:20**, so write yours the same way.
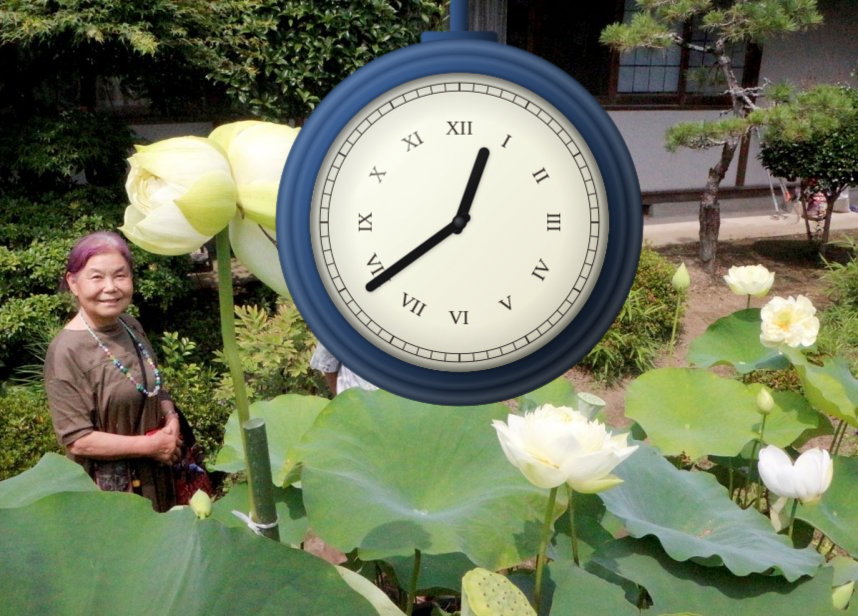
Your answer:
**12:39**
